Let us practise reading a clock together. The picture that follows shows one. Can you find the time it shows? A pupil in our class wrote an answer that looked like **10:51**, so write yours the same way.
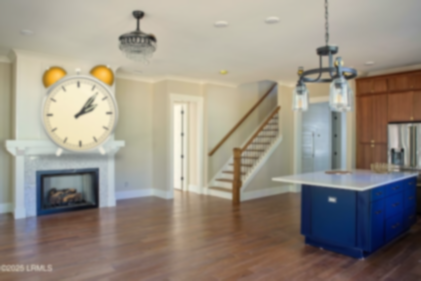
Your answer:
**2:07**
